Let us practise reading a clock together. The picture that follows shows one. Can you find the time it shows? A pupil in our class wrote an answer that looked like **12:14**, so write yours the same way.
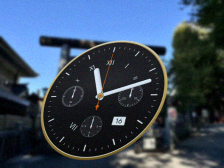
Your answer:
**11:12**
